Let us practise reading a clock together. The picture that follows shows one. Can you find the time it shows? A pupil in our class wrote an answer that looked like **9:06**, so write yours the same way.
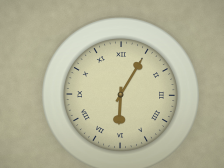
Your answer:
**6:05**
